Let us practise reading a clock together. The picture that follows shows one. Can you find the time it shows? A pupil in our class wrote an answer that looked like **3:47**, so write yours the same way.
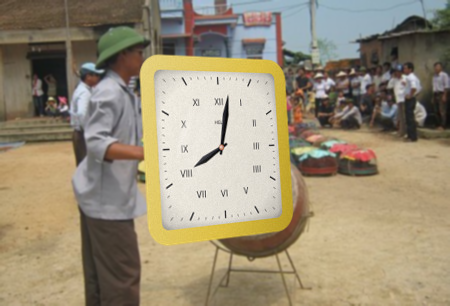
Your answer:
**8:02**
